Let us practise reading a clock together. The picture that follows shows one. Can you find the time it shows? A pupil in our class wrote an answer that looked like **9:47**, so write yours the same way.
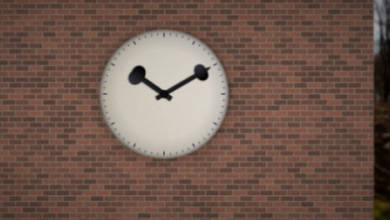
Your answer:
**10:10**
